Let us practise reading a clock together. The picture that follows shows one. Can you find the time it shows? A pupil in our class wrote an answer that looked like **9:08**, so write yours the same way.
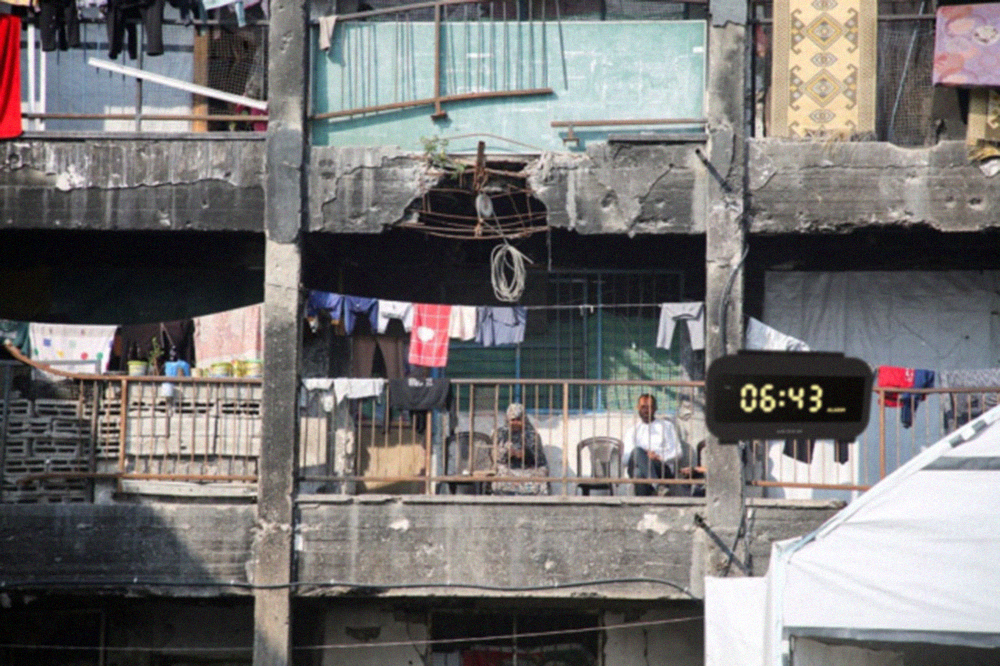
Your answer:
**6:43**
